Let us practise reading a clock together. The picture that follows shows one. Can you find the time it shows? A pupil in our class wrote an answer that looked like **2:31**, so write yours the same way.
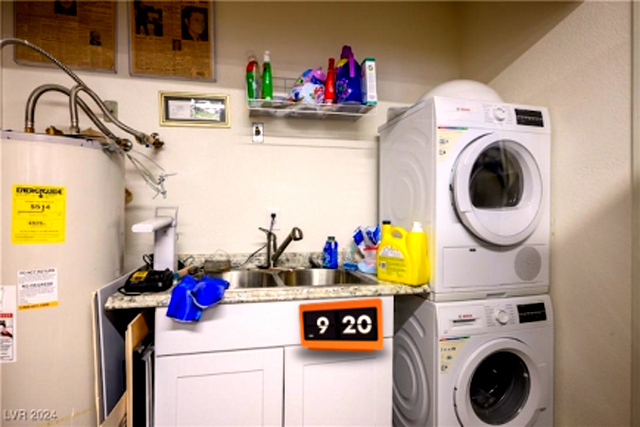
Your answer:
**9:20**
